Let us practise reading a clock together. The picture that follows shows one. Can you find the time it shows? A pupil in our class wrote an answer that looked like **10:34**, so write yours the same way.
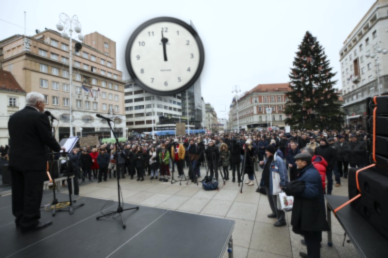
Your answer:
**11:59**
